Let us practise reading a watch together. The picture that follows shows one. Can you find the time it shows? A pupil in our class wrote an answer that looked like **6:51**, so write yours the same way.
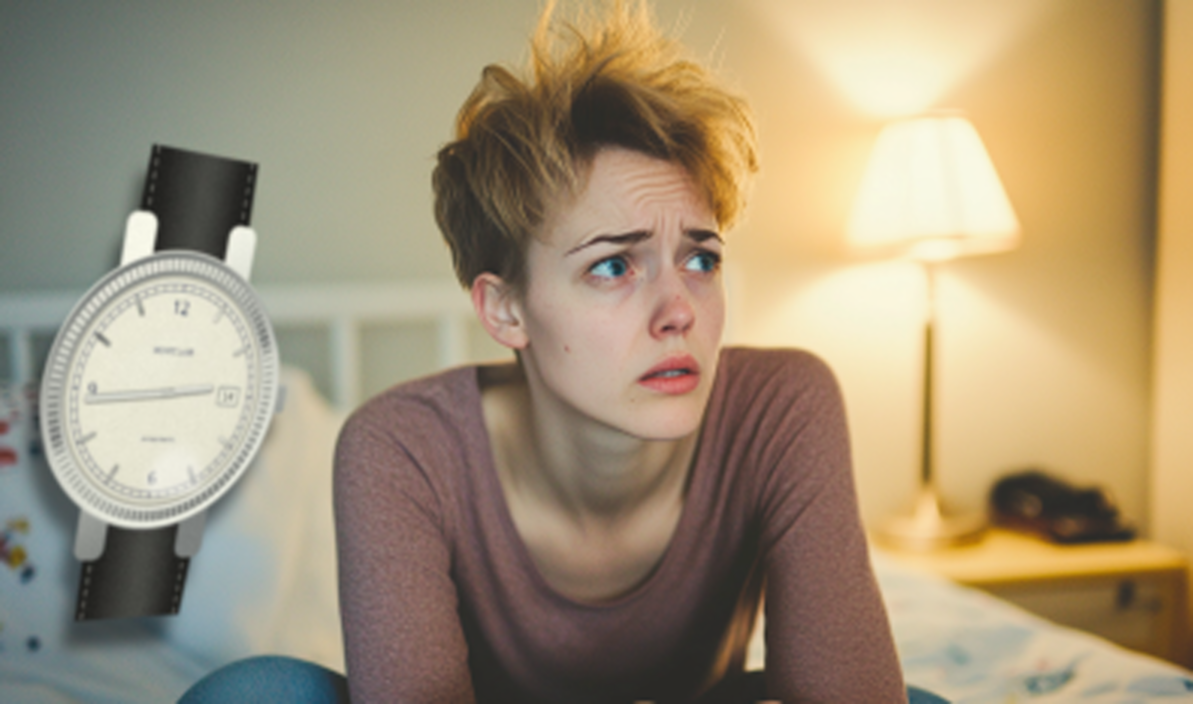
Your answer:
**2:44**
